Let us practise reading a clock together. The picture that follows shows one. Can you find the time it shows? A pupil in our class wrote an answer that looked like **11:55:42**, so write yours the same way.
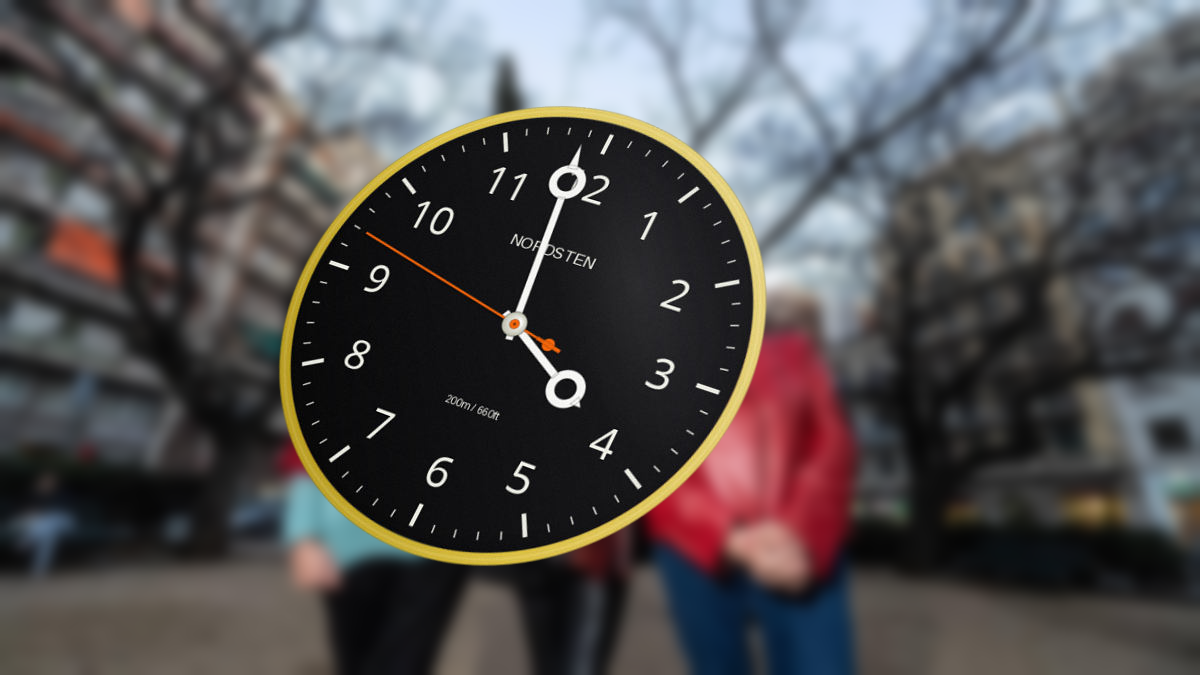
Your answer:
**3:58:47**
